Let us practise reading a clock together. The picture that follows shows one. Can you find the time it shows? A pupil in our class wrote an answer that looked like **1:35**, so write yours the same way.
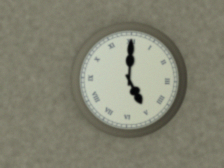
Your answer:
**5:00**
